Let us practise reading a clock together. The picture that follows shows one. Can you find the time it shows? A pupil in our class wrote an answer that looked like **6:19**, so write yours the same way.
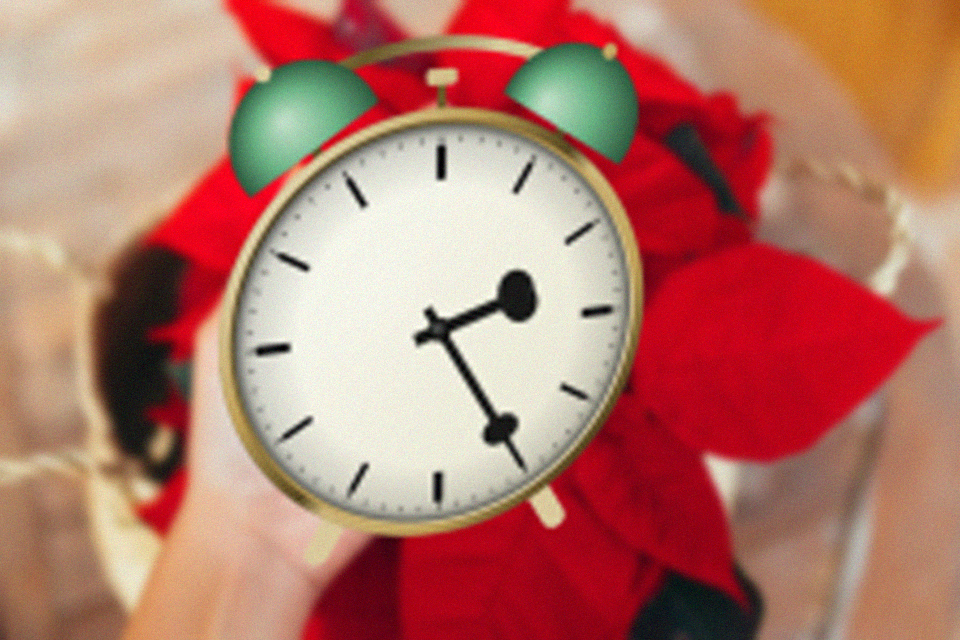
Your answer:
**2:25**
